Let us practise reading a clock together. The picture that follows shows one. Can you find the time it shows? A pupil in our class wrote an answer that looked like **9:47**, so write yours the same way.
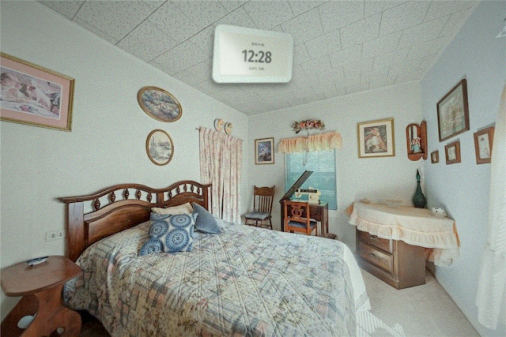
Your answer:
**12:28**
